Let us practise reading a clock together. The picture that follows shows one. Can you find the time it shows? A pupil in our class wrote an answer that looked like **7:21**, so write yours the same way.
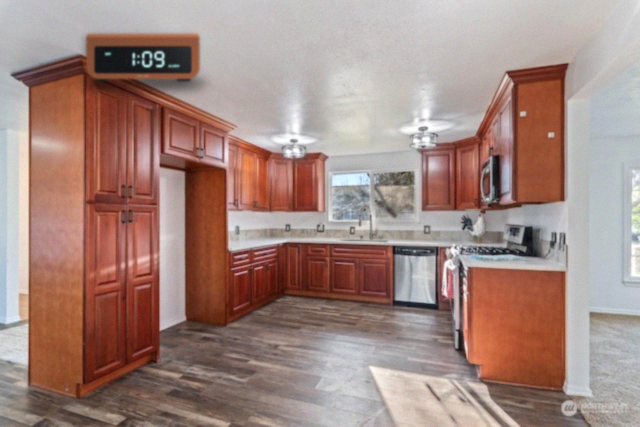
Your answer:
**1:09**
